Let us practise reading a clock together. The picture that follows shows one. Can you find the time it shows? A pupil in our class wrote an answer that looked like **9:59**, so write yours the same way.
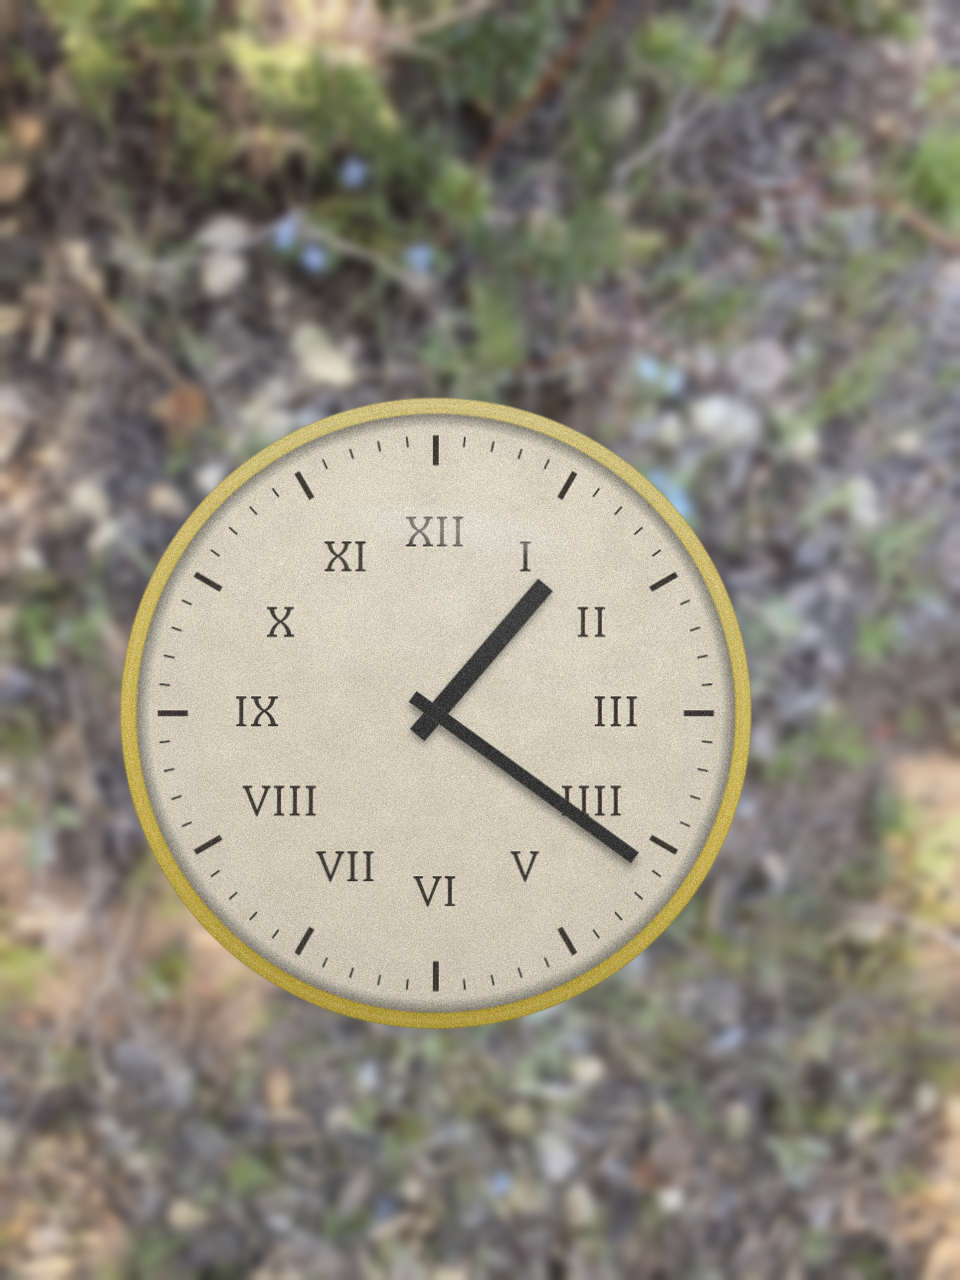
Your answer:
**1:21**
